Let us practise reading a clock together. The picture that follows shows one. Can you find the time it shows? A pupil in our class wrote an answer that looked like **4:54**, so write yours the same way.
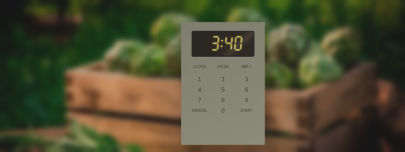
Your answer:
**3:40**
